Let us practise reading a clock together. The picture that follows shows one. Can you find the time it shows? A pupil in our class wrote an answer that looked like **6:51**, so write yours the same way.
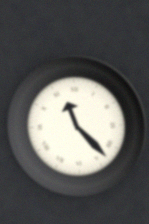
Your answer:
**11:23**
